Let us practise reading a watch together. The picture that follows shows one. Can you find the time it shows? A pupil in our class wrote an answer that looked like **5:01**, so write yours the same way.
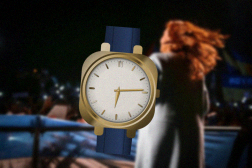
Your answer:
**6:14**
